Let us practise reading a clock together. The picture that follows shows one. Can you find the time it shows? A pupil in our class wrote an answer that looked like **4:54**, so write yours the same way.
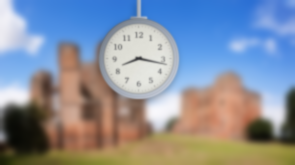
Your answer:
**8:17**
